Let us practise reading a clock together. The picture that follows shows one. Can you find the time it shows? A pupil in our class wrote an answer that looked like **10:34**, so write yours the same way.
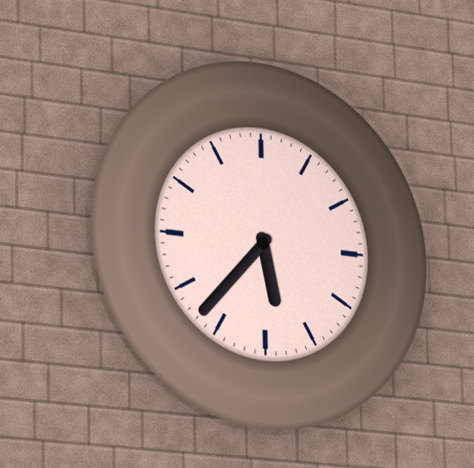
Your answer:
**5:37**
